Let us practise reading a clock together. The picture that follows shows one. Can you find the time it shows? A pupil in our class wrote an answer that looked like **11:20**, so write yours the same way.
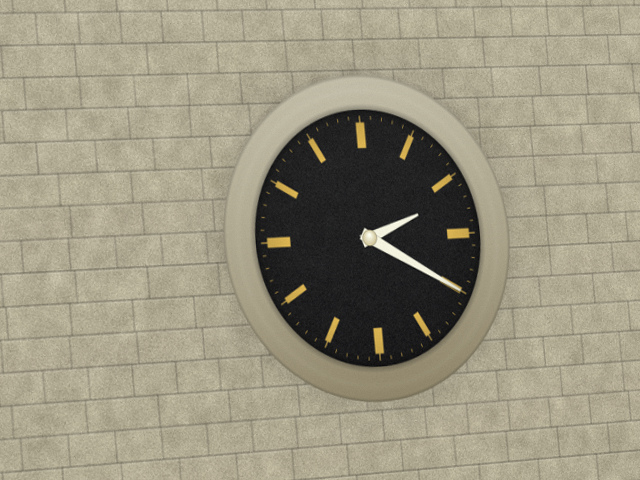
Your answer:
**2:20**
